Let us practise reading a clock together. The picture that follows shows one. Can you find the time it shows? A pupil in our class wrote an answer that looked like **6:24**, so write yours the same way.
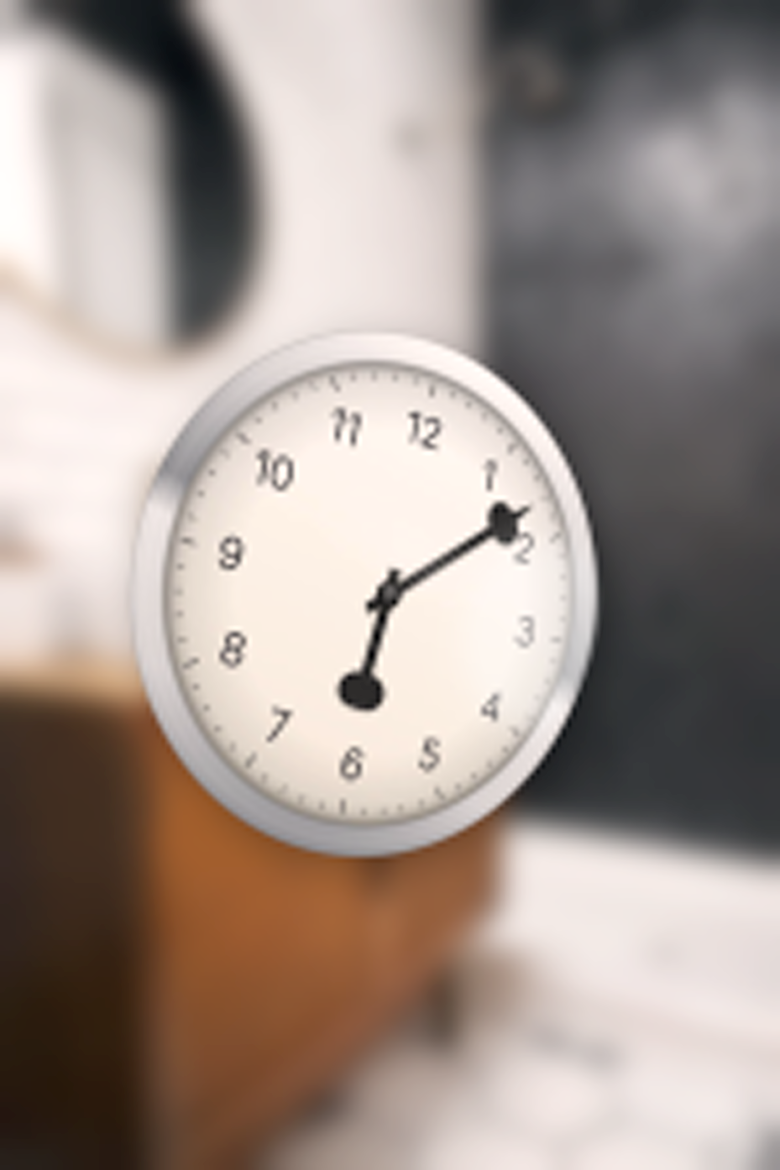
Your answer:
**6:08**
